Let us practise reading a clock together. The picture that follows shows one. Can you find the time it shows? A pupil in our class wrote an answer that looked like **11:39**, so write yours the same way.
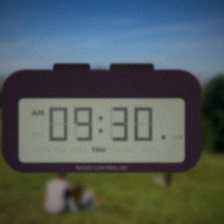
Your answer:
**9:30**
